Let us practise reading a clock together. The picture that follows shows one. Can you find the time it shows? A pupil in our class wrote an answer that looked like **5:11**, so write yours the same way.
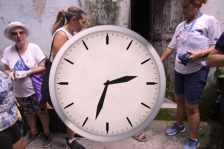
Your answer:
**2:33**
